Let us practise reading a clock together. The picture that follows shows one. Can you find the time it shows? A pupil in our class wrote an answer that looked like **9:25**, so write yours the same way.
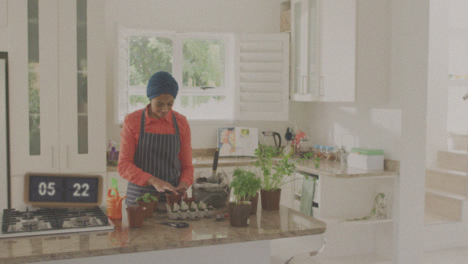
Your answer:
**5:22**
